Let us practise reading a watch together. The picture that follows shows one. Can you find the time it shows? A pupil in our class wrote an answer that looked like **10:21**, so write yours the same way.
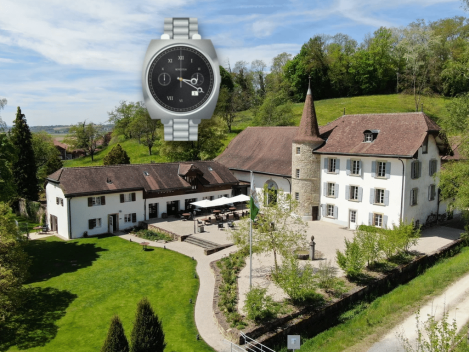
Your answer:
**3:20**
